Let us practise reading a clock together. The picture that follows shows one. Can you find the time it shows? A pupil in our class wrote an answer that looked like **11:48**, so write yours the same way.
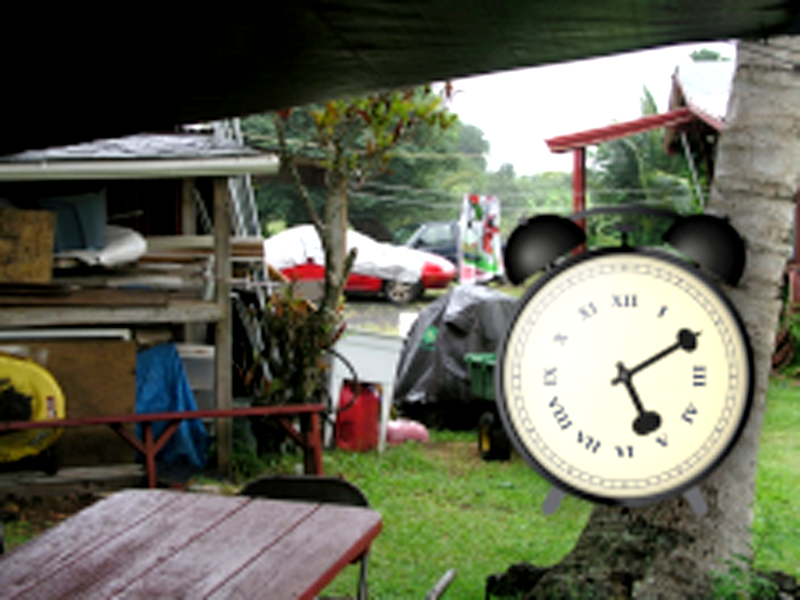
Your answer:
**5:10**
